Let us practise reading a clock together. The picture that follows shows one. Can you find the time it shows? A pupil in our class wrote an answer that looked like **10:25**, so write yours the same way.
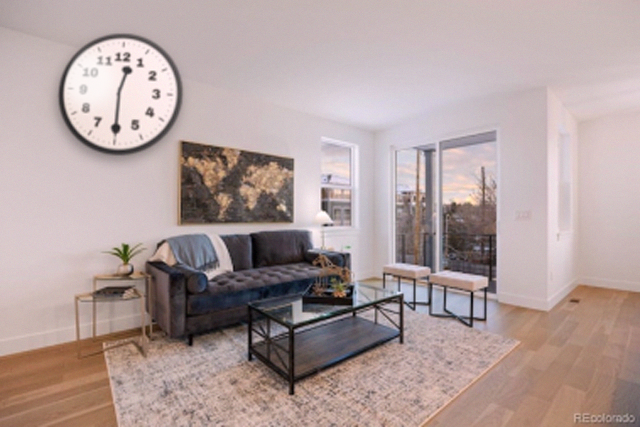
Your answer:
**12:30**
